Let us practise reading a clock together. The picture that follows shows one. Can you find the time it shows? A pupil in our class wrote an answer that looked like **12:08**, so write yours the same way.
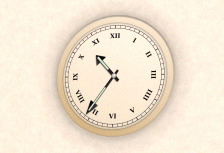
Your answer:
**10:36**
